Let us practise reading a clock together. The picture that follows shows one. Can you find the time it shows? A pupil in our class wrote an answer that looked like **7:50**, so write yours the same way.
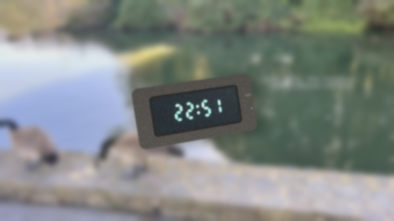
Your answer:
**22:51**
